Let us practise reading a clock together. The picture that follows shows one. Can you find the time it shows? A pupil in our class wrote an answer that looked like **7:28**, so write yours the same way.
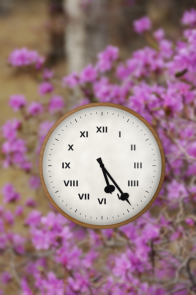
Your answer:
**5:24**
